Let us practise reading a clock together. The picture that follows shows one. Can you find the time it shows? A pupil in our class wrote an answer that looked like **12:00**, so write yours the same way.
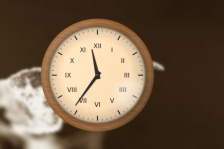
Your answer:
**11:36**
